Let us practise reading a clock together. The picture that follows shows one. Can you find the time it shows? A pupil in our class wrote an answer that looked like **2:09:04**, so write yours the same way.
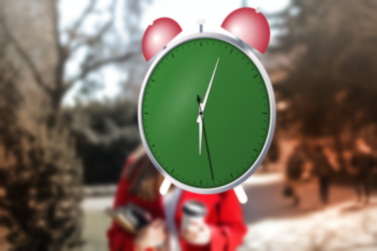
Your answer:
**6:03:28**
